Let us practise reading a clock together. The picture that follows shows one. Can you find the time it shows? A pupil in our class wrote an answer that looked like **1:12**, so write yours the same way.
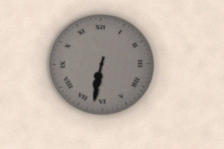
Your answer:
**6:32**
